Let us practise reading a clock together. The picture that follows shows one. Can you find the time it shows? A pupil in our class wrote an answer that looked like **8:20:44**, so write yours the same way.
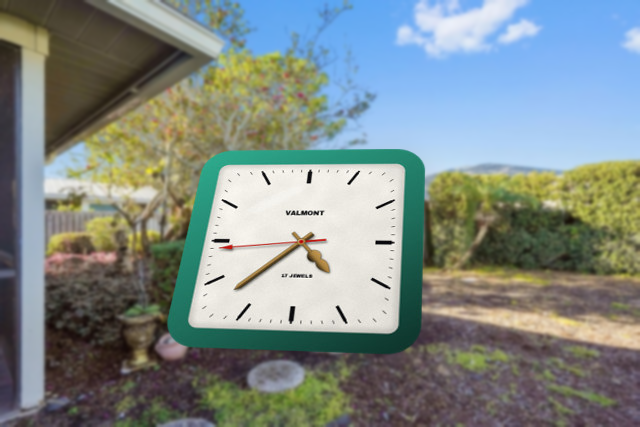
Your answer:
**4:37:44**
